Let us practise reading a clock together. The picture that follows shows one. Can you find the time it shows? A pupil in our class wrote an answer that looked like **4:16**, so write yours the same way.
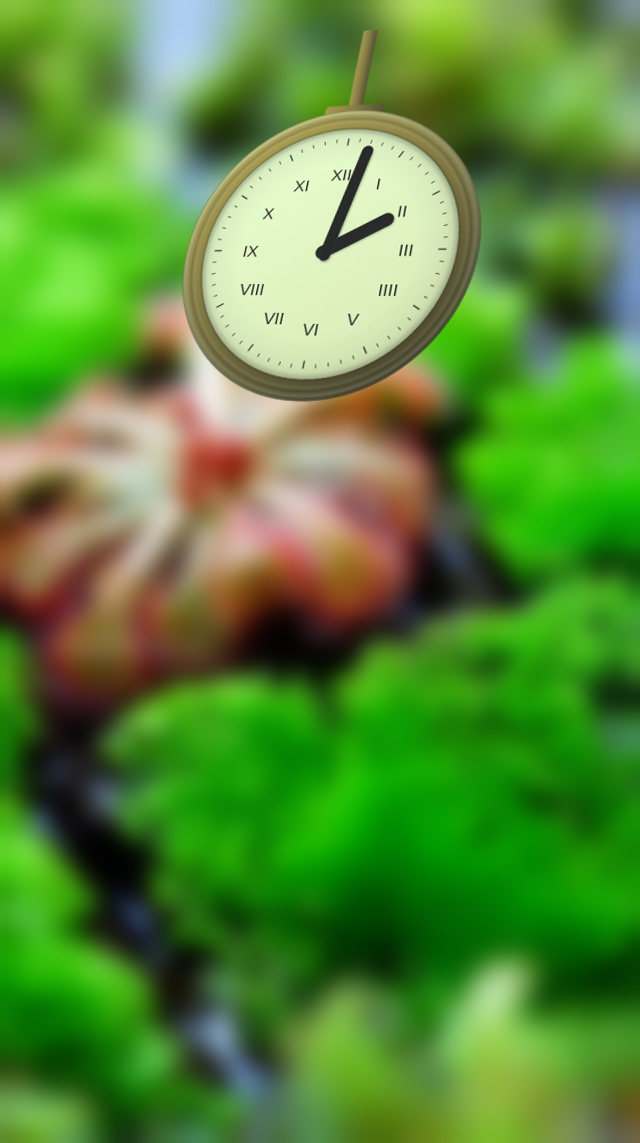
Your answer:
**2:02**
